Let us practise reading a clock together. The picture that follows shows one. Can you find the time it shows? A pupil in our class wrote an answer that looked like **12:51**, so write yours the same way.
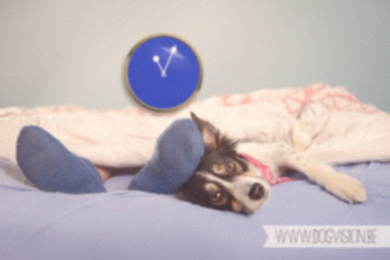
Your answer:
**11:04**
